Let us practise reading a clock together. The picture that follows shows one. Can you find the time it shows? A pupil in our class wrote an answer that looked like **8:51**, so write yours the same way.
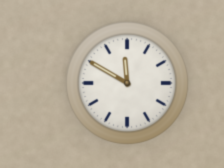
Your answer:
**11:50**
